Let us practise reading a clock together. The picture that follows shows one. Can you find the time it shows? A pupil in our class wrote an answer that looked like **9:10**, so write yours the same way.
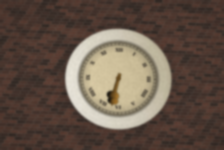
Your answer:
**6:32**
